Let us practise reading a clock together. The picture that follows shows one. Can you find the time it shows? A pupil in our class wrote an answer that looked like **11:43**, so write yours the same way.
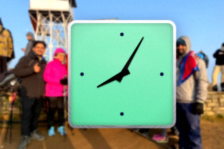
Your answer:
**8:05**
